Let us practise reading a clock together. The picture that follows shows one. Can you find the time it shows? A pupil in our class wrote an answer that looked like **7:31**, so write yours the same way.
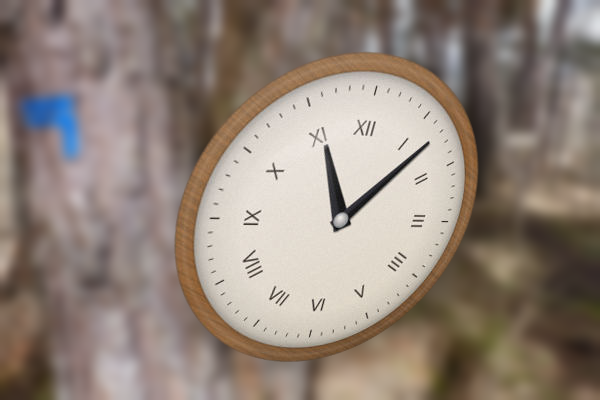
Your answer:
**11:07**
